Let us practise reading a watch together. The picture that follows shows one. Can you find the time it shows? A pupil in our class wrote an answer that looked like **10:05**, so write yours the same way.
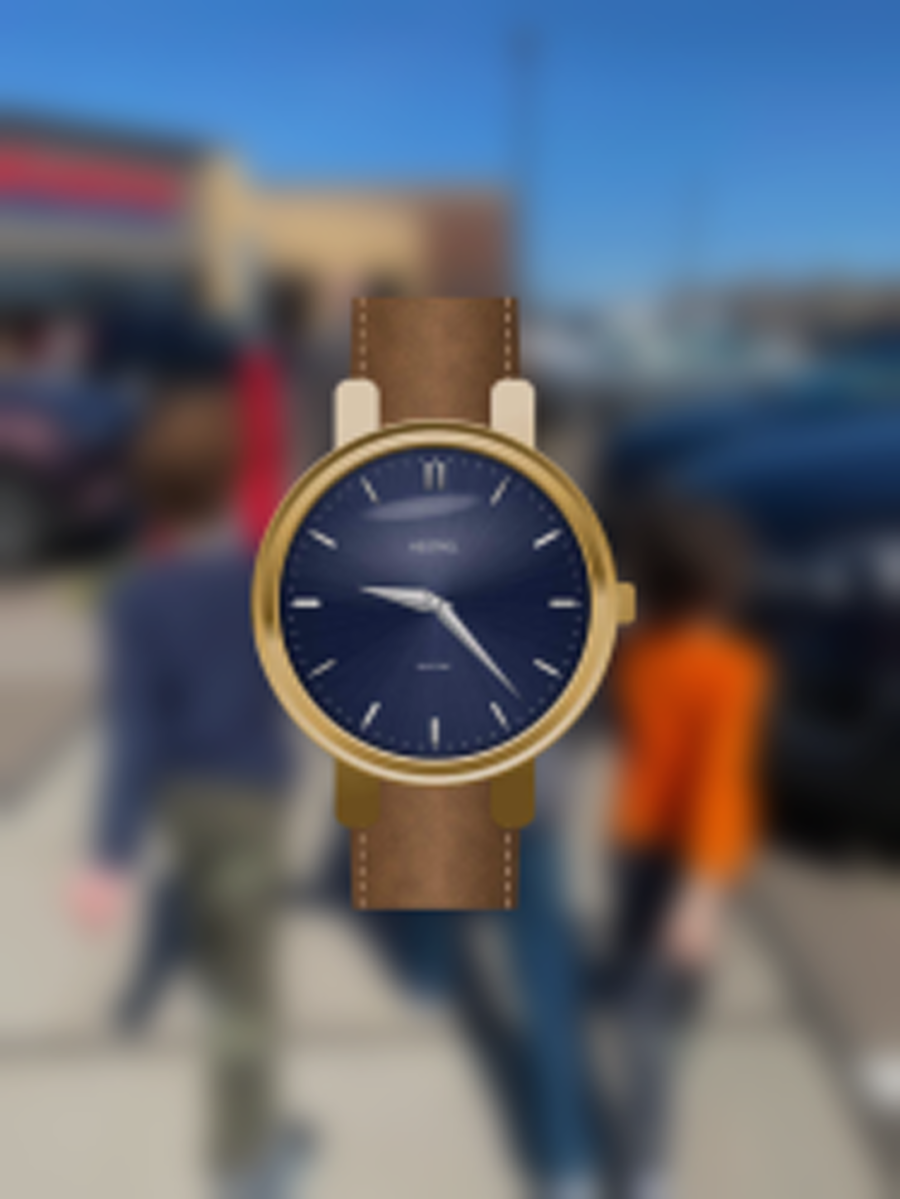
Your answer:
**9:23**
